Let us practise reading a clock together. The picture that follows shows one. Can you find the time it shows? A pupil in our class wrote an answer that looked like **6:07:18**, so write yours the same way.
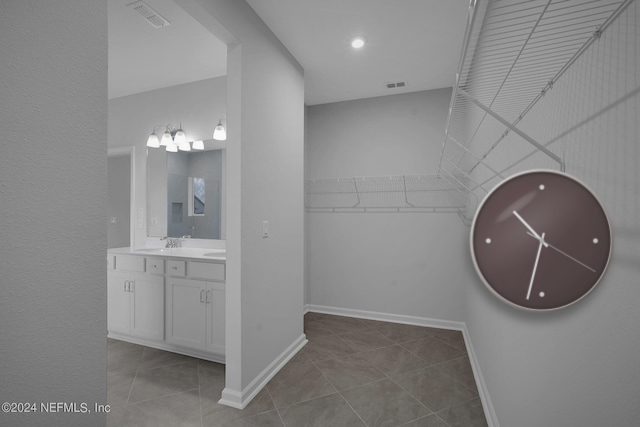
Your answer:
**10:32:20**
